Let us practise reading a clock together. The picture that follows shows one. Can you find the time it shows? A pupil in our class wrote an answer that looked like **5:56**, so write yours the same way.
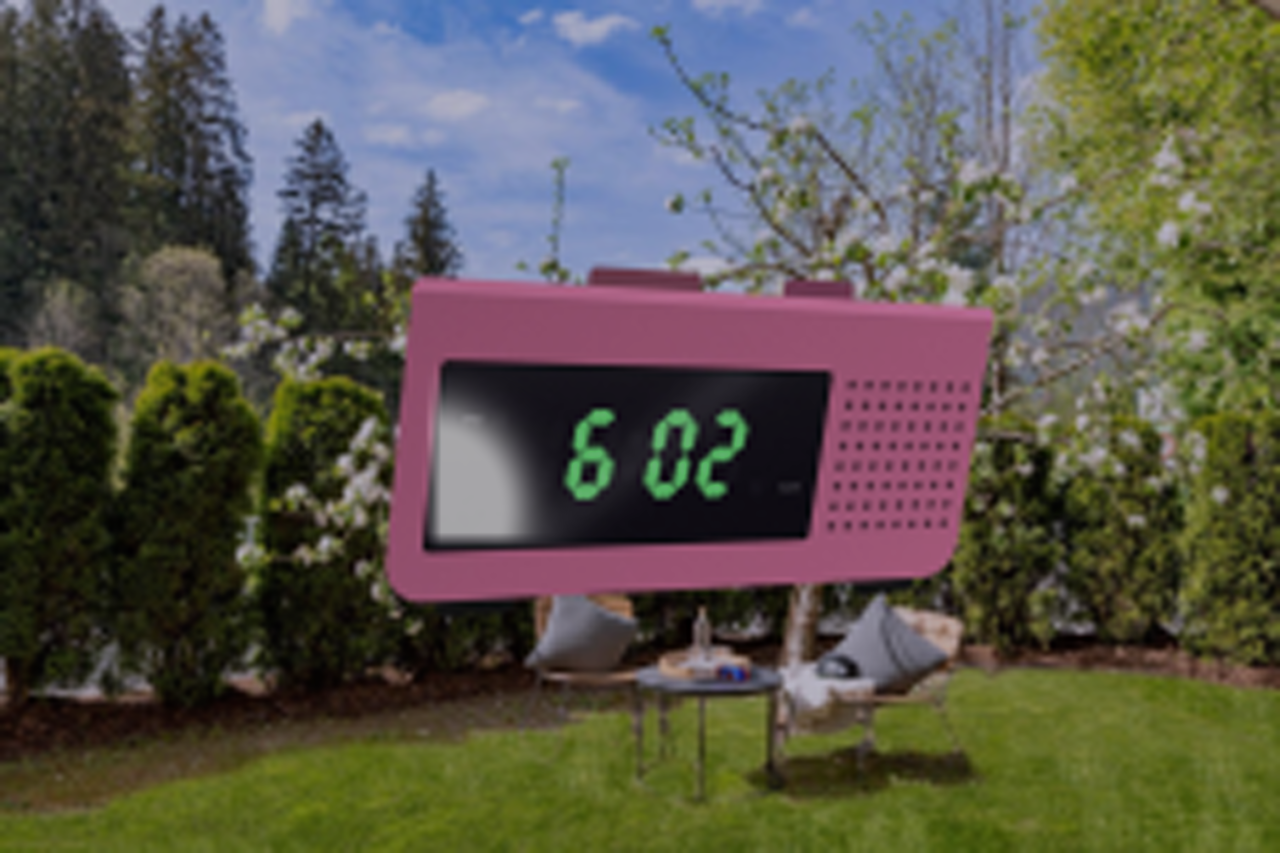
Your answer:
**6:02**
